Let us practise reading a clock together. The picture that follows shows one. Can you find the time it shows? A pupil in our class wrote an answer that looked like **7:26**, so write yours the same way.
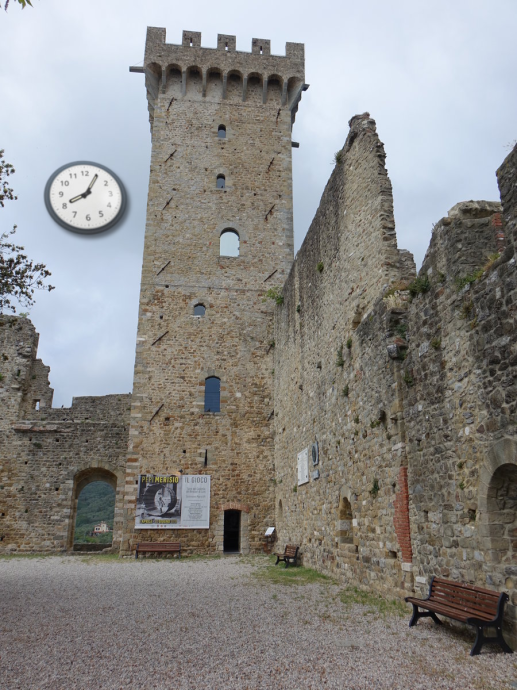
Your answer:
**8:05**
